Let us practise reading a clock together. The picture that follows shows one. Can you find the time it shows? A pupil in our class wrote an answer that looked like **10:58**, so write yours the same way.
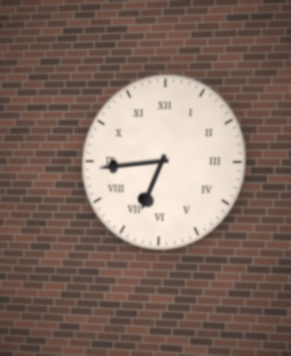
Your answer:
**6:44**
